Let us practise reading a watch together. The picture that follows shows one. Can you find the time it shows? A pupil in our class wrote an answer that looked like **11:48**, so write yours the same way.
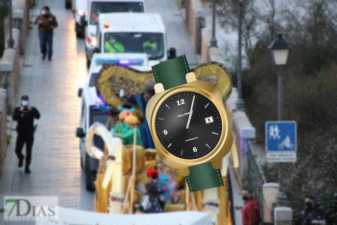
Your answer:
**1:05**
